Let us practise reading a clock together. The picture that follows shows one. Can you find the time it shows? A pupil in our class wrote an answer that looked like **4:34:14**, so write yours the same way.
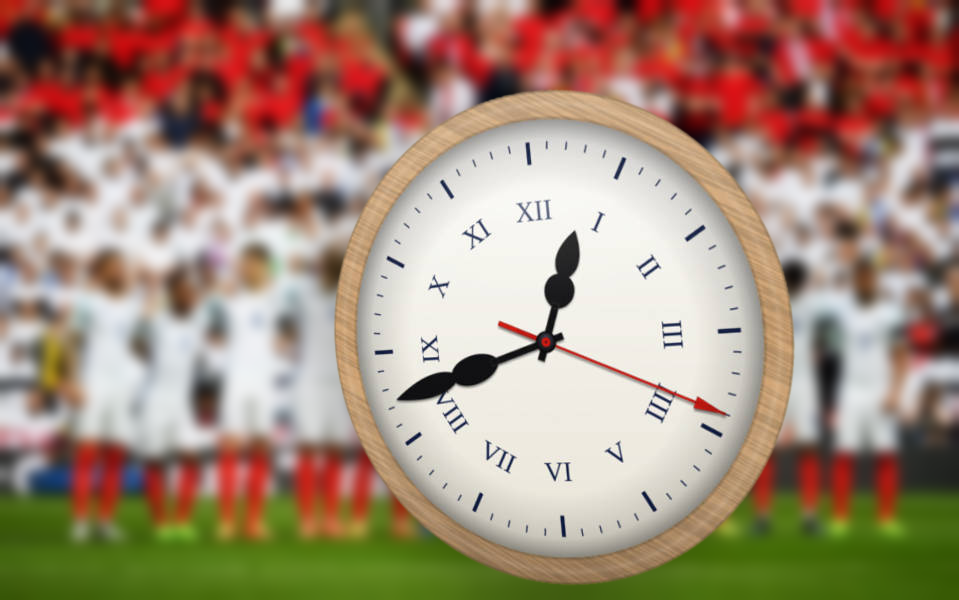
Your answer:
**12:42:19**
